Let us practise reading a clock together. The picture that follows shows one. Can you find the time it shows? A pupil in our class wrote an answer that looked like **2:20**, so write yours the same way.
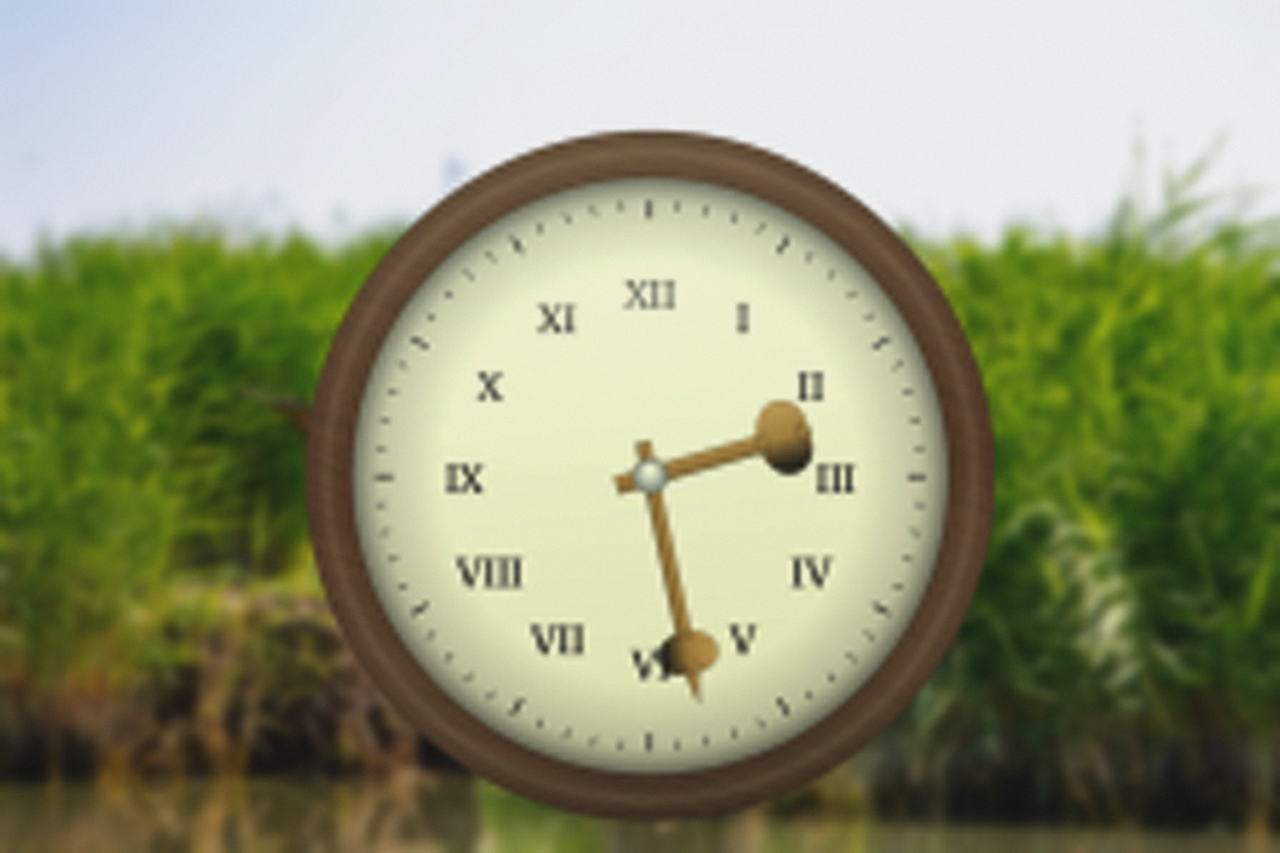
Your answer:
**2:28**
